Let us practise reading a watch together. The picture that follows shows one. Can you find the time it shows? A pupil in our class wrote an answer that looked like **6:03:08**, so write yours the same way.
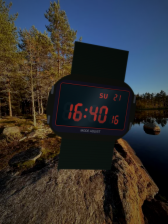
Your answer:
**16:40:16**
